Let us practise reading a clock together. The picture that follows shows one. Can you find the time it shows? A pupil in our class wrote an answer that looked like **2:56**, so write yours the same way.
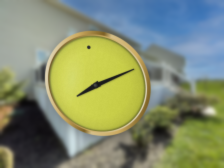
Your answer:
**8:12**
